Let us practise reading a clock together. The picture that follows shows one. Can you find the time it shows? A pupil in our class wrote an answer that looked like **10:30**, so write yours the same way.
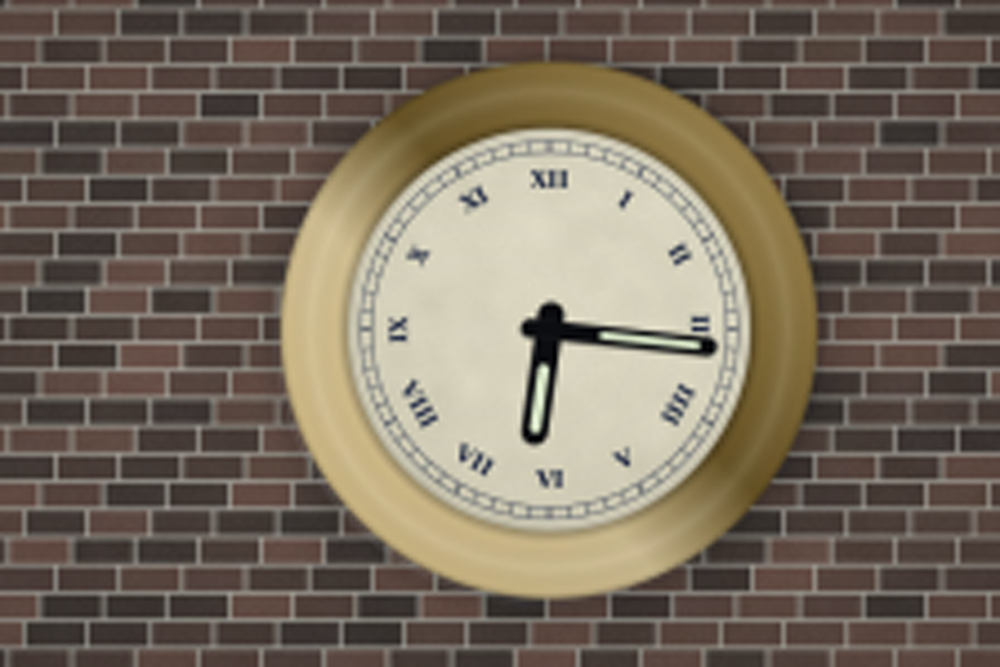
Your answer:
**6:16**
